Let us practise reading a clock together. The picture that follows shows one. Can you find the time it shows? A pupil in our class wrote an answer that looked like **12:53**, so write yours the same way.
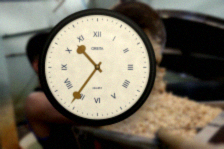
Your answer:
**10:36**
